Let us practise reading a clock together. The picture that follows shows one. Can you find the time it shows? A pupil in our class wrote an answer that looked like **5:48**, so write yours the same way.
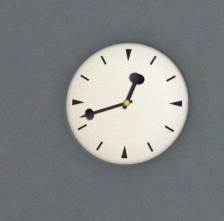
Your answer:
**12:42**
